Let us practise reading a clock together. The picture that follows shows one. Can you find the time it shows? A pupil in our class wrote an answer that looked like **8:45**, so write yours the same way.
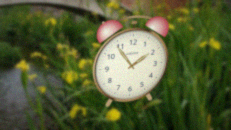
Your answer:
**1:54**
